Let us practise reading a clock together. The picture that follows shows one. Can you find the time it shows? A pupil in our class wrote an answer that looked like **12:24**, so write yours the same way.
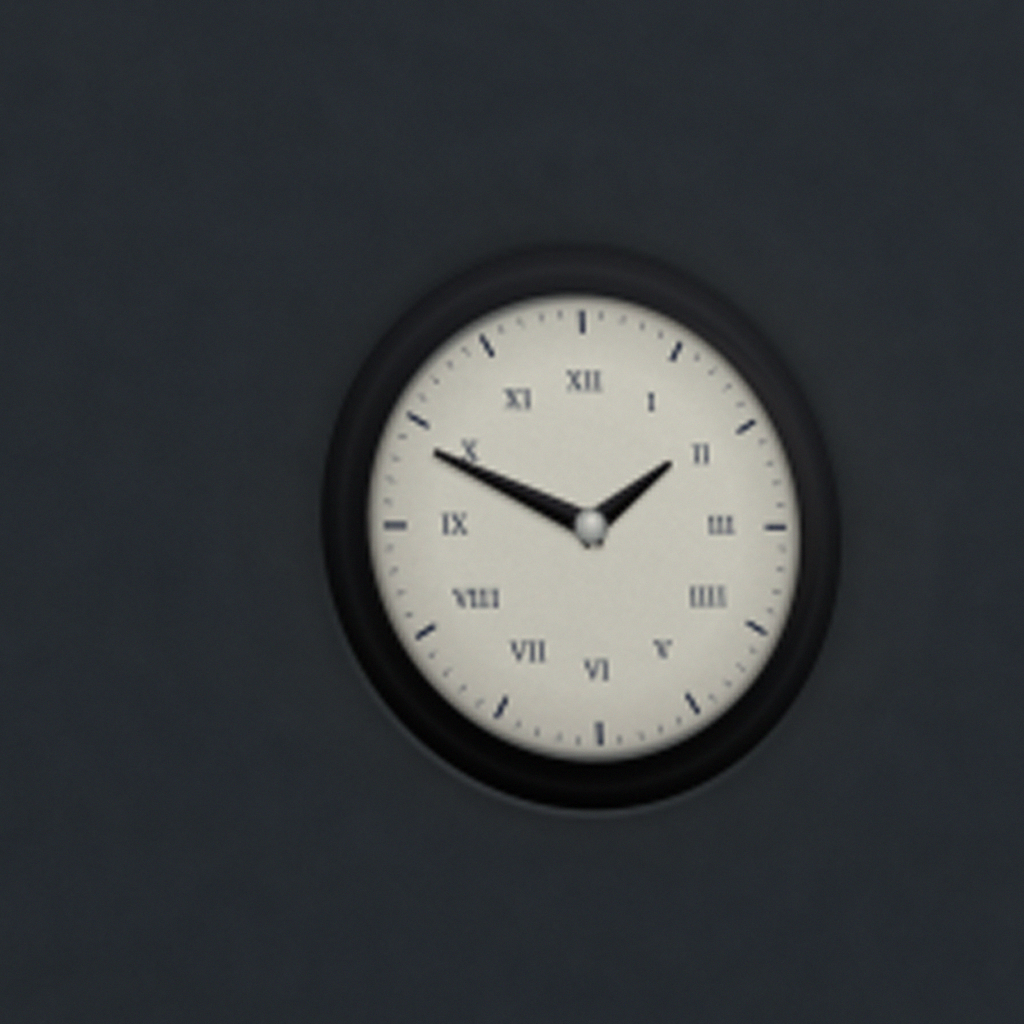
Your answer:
**1:49**
